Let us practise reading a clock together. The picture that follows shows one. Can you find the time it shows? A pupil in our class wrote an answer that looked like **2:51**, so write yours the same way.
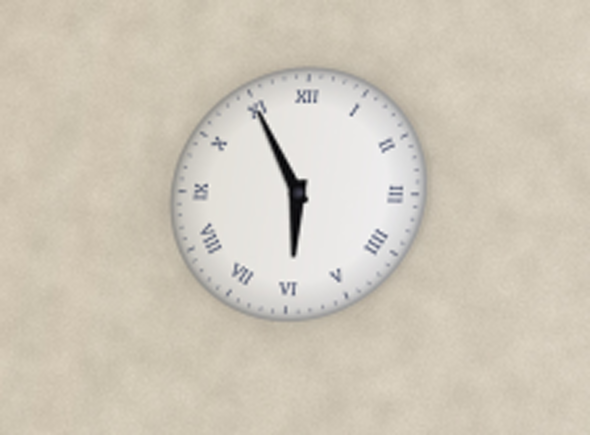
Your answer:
**5:55**
